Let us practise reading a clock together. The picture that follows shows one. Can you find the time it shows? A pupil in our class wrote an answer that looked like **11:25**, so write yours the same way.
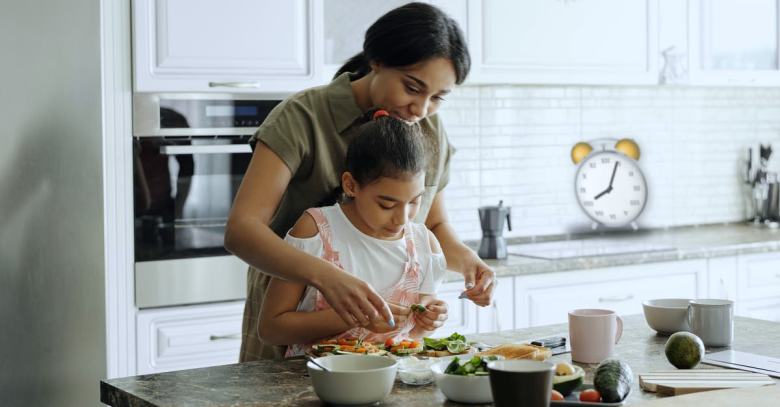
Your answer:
**8:04**
